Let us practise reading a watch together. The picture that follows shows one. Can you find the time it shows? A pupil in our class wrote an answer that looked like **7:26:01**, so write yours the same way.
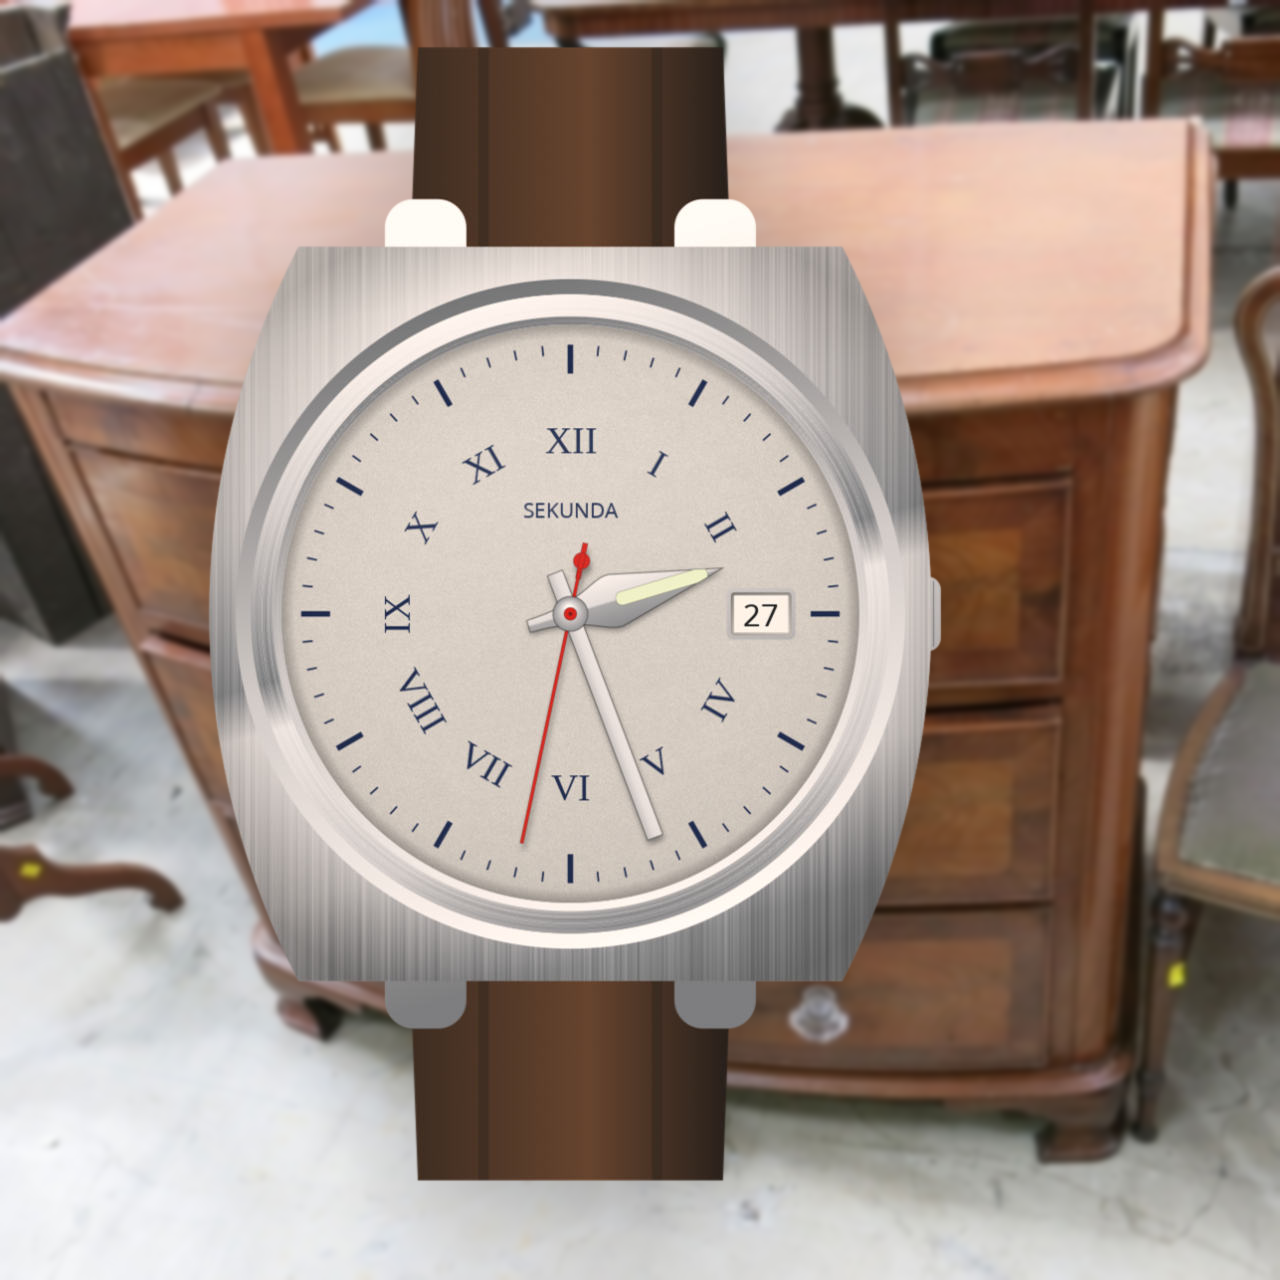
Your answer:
**2:26:32**
